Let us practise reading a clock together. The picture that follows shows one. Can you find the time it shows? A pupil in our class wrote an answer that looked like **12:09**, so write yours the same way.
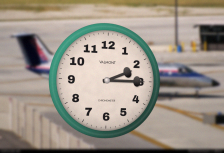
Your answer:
**2:15**
